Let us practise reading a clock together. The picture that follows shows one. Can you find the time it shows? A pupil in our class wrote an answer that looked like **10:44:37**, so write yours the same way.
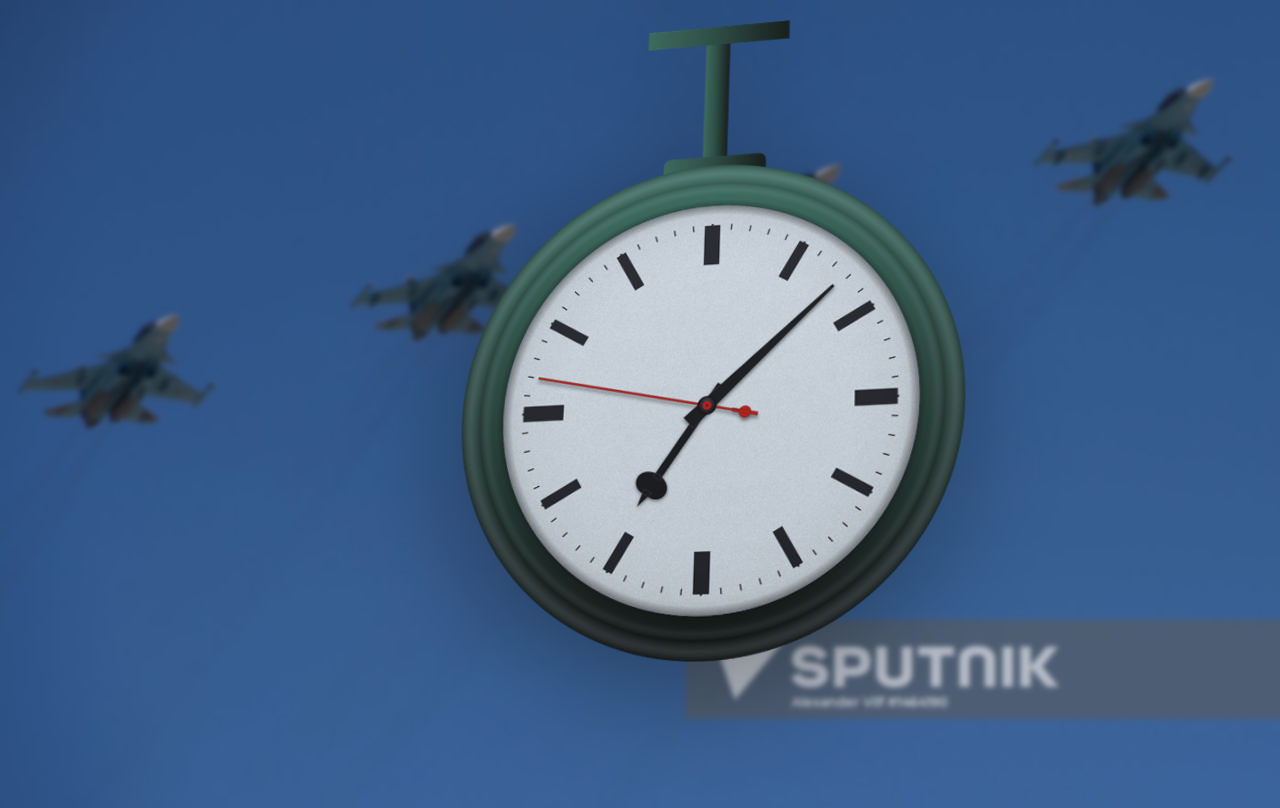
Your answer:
**7:07:47**
